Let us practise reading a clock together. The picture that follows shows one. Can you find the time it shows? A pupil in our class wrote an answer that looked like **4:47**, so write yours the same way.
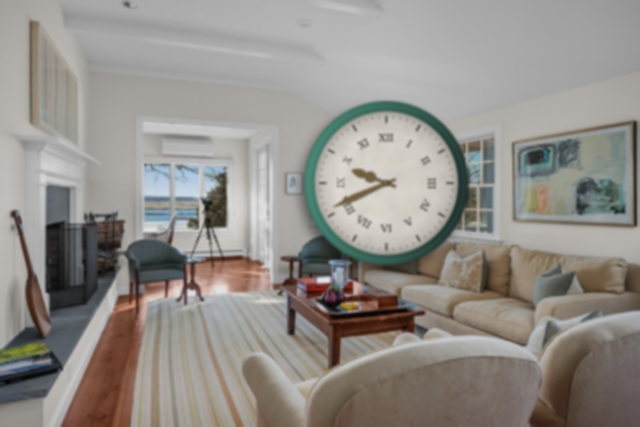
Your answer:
**9:41**
